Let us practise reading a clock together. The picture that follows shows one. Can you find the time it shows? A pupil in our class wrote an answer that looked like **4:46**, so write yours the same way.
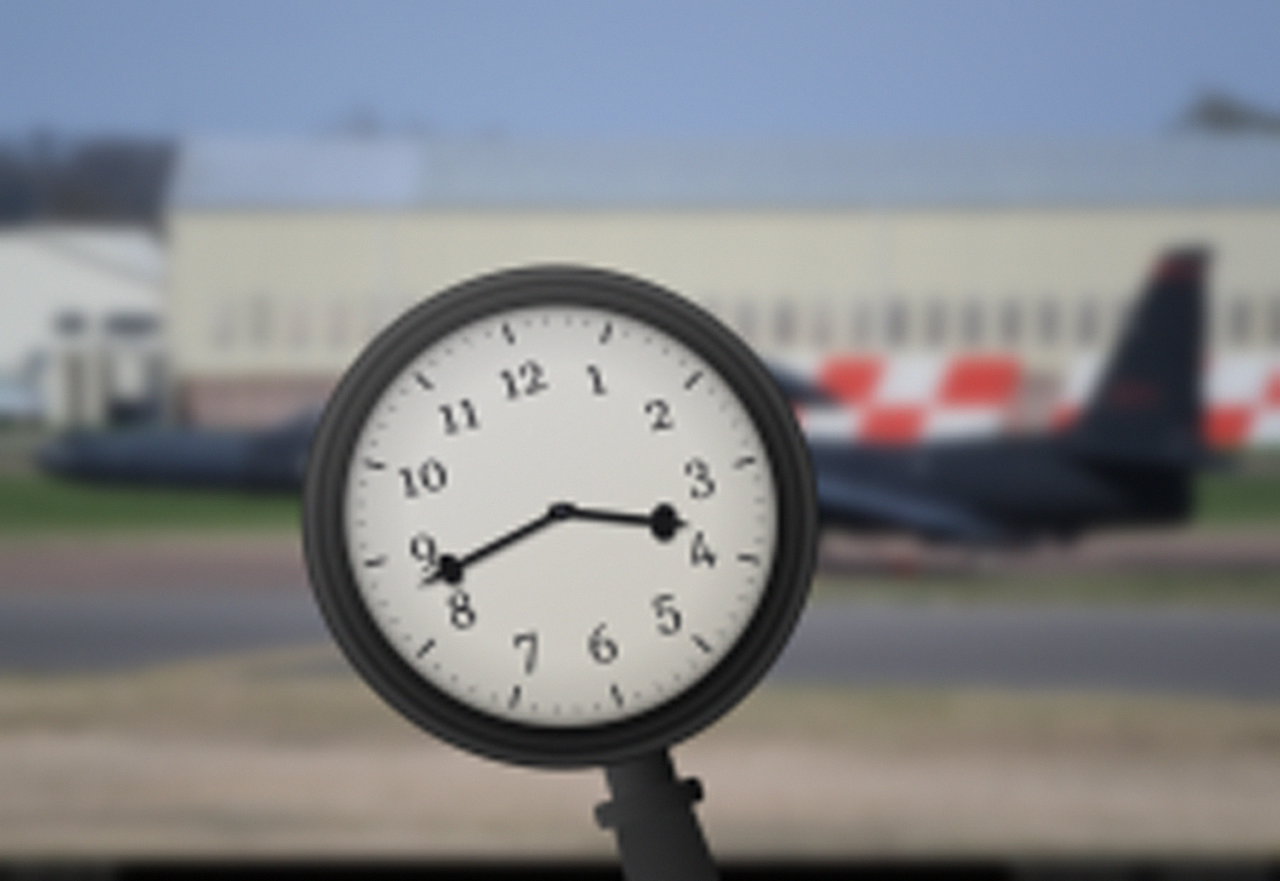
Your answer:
**3:43**
